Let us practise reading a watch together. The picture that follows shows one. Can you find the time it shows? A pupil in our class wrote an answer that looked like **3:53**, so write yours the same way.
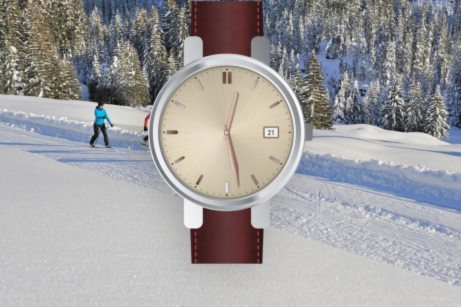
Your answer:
**12:28**
